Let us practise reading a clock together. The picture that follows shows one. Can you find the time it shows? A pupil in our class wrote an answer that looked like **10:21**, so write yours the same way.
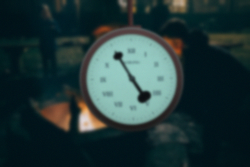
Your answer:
**4:55**
